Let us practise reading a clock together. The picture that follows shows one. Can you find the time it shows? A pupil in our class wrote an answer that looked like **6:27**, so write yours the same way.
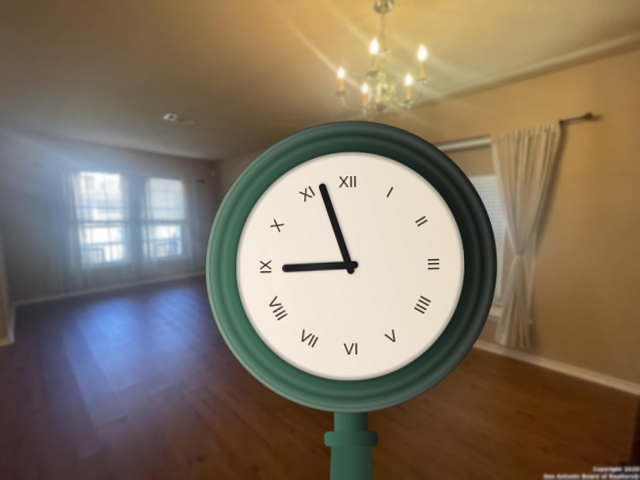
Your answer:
**8:57**
